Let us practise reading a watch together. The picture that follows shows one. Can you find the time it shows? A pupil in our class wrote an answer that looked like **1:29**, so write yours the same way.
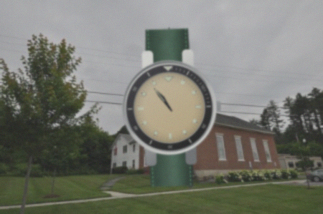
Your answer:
**10:54**
